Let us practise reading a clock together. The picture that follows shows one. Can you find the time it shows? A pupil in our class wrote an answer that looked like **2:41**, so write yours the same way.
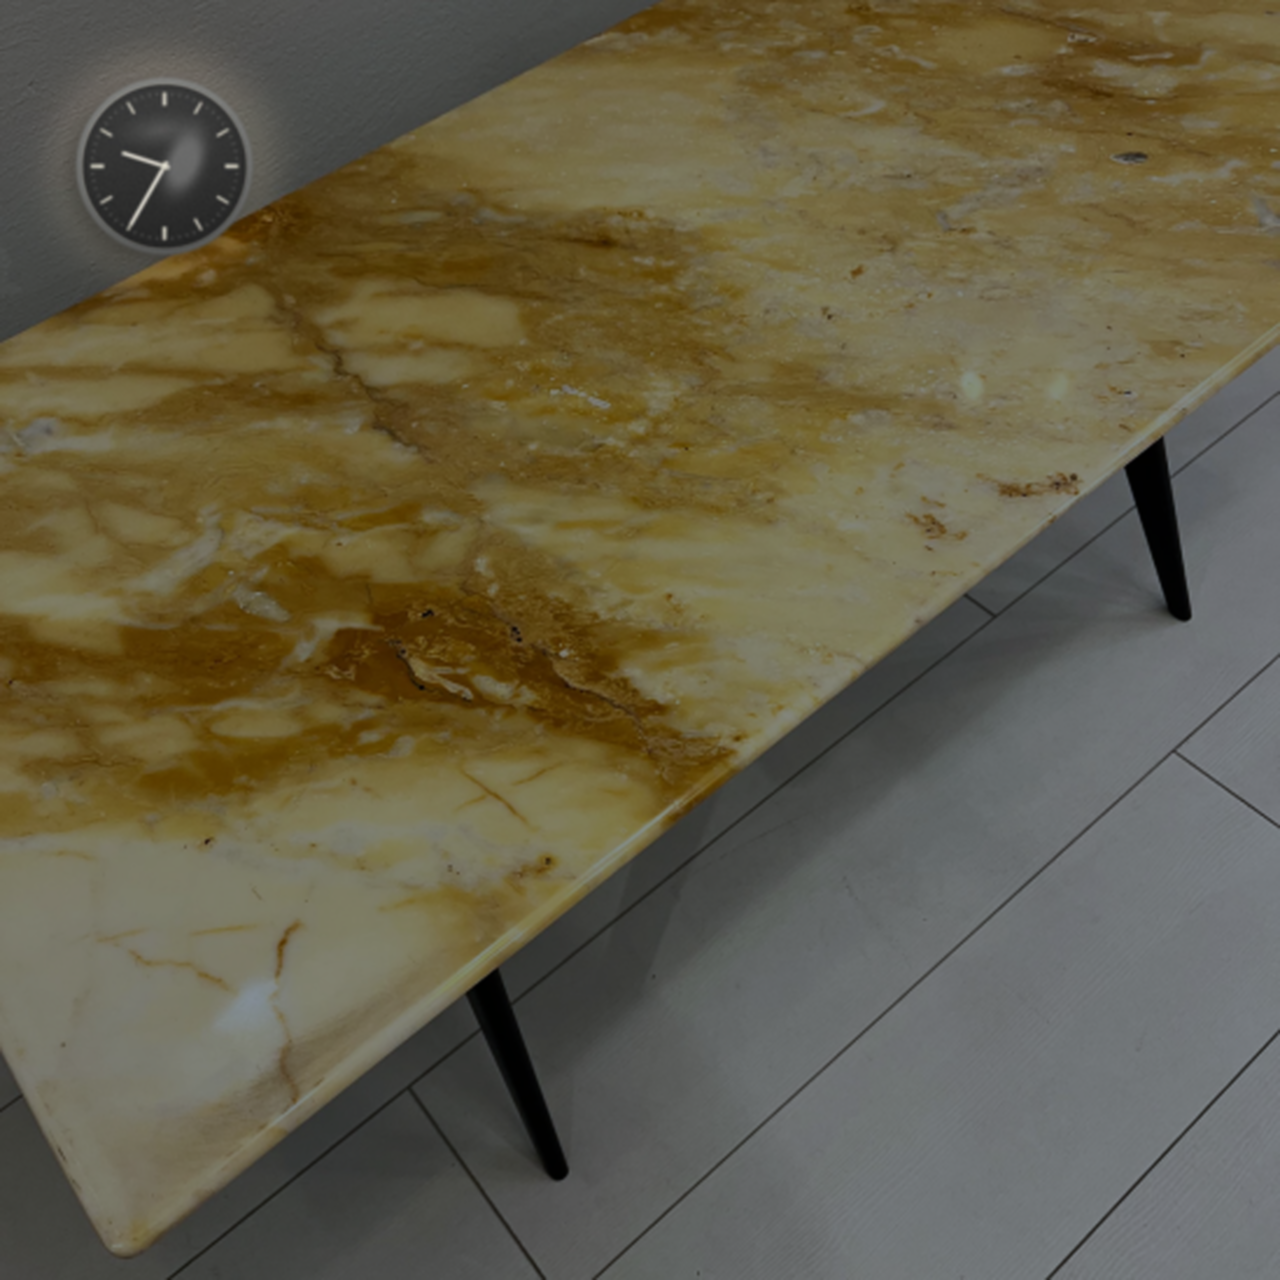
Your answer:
**9:35**
